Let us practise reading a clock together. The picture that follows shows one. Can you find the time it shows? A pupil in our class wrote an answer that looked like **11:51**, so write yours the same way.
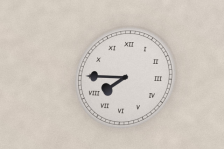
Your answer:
**7:45**
